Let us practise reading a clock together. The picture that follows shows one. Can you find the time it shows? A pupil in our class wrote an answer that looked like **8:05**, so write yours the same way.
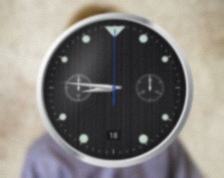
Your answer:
**8:46**
